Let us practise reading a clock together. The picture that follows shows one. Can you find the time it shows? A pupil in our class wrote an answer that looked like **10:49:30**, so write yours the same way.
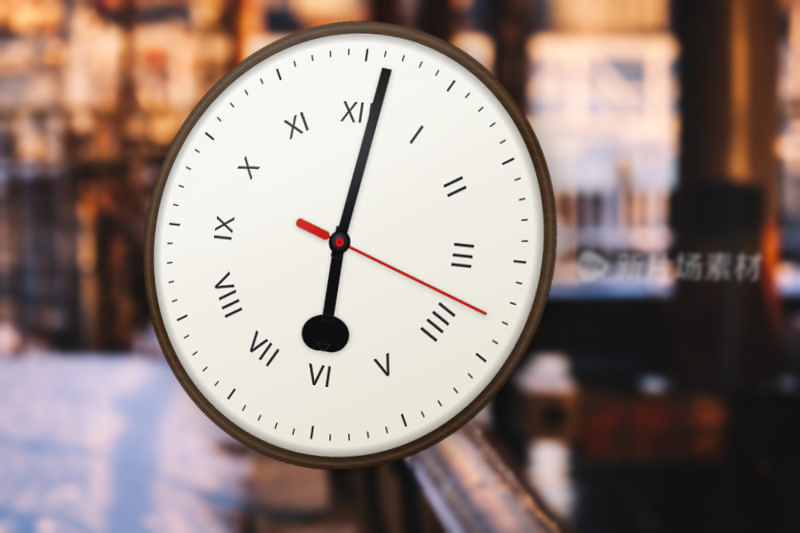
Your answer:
**6:01:18**
